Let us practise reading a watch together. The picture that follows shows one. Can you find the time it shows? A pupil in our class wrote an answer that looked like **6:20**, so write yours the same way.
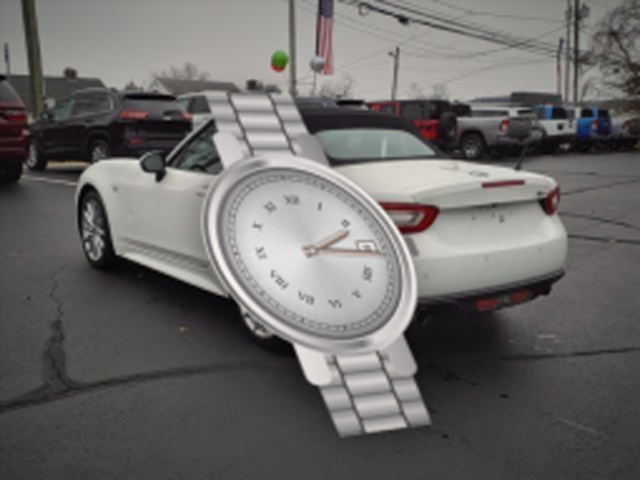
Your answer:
**2:16**
